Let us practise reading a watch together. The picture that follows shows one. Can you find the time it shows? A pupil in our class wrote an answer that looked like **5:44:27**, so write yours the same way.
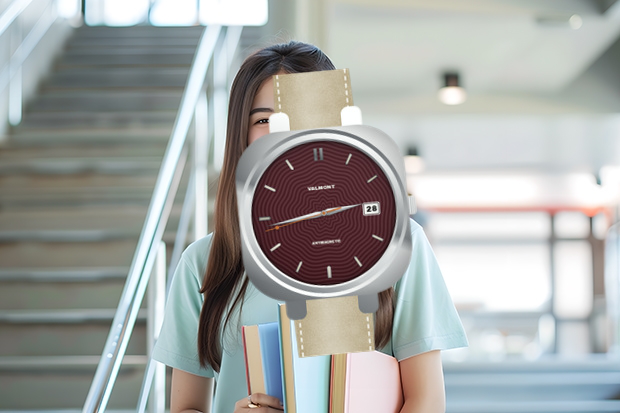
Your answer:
**2:43:43**
